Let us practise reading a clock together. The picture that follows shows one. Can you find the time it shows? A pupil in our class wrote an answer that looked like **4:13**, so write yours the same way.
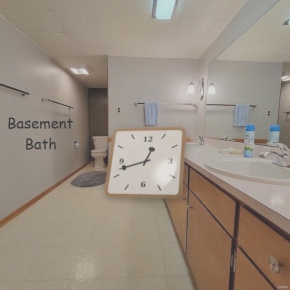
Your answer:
**12:42**
